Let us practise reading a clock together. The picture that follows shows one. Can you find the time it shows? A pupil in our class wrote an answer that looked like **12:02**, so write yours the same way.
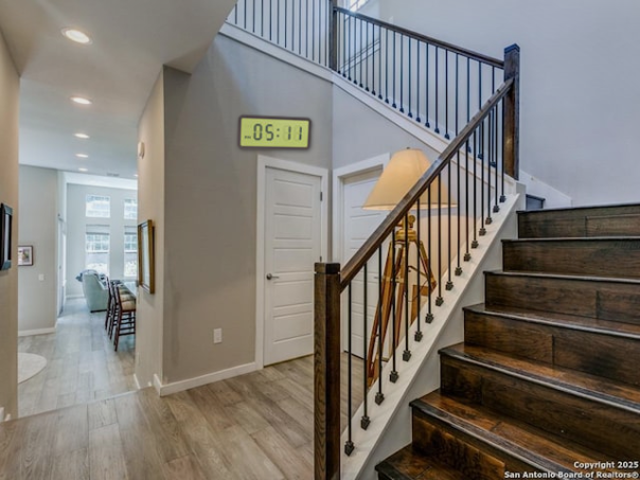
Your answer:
**5:11**
